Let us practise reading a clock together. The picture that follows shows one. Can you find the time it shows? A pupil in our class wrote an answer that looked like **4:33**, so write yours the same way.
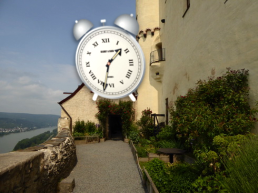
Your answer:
**1:33**
